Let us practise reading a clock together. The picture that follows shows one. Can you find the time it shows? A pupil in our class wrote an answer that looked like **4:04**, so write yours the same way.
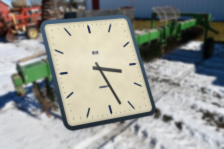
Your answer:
**3:27**
